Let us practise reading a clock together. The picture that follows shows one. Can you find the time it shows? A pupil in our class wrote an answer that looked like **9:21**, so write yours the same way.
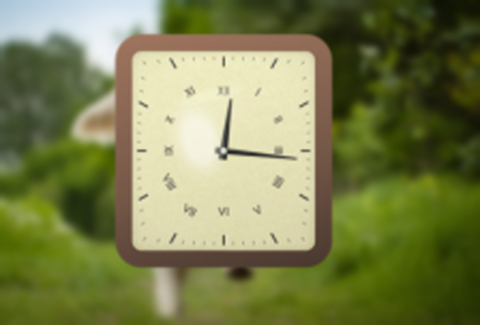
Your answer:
**12:16**
